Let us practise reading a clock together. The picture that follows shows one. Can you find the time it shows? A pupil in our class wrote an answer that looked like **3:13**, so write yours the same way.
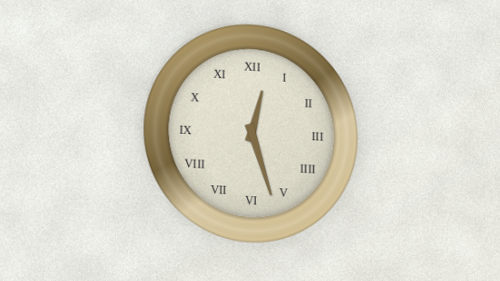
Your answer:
**12:27**
